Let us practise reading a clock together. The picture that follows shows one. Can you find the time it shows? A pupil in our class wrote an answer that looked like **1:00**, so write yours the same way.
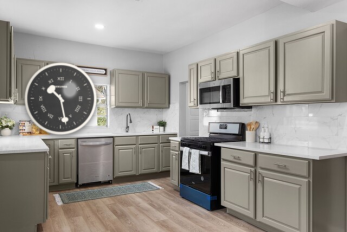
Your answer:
**10:28**
